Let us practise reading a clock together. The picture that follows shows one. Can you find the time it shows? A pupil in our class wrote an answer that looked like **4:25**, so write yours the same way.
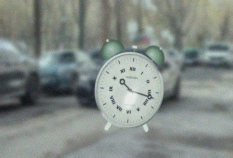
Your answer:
**10:17**
